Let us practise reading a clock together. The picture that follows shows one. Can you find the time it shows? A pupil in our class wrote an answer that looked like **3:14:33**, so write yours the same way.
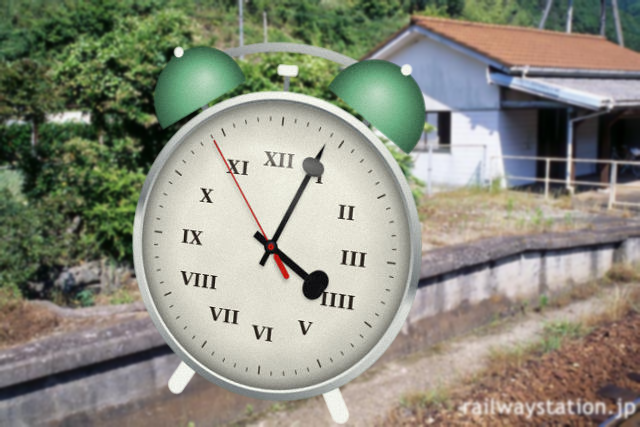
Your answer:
**4:03:54**
